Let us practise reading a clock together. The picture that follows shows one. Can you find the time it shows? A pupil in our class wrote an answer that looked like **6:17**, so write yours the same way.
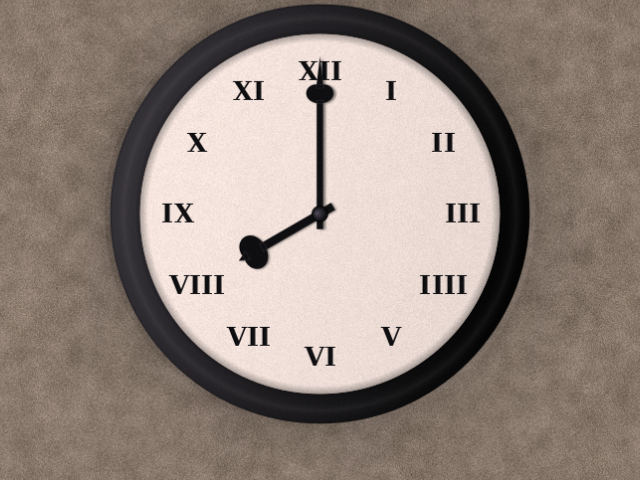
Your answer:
**8:00**
